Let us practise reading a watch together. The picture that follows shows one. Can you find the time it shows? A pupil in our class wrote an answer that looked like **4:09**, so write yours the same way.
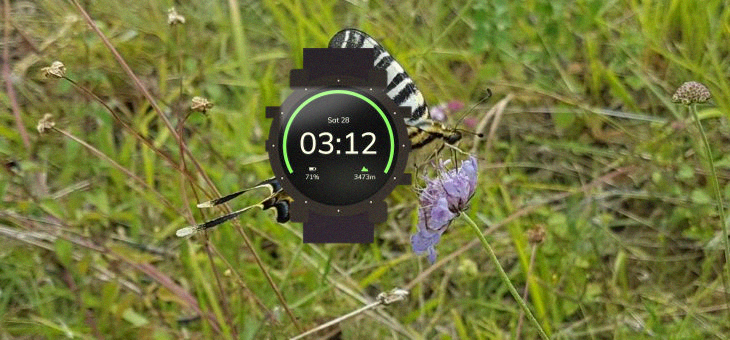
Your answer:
**3:12**
